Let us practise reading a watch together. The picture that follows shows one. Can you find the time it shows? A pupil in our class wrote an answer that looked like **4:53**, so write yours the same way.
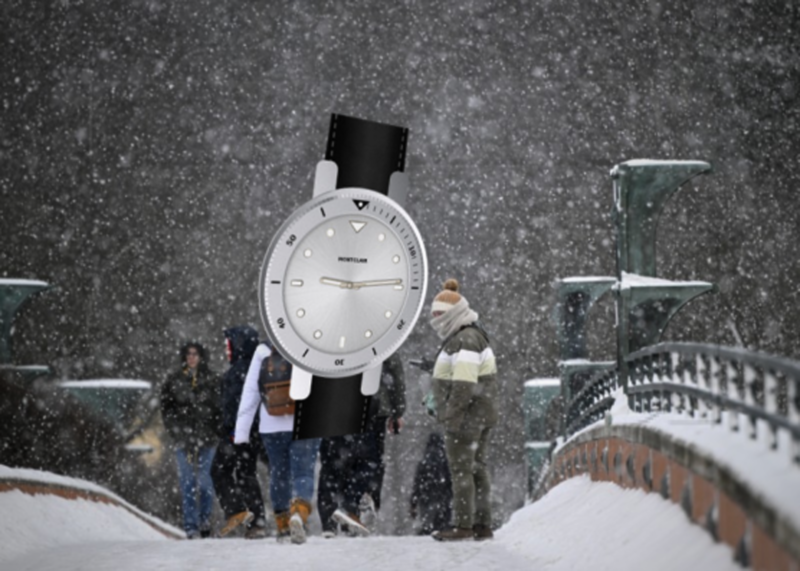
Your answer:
**9:14**
